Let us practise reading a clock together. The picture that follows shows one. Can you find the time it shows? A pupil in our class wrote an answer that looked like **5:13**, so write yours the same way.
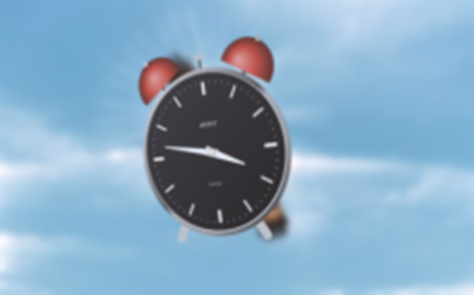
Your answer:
**3:47**
